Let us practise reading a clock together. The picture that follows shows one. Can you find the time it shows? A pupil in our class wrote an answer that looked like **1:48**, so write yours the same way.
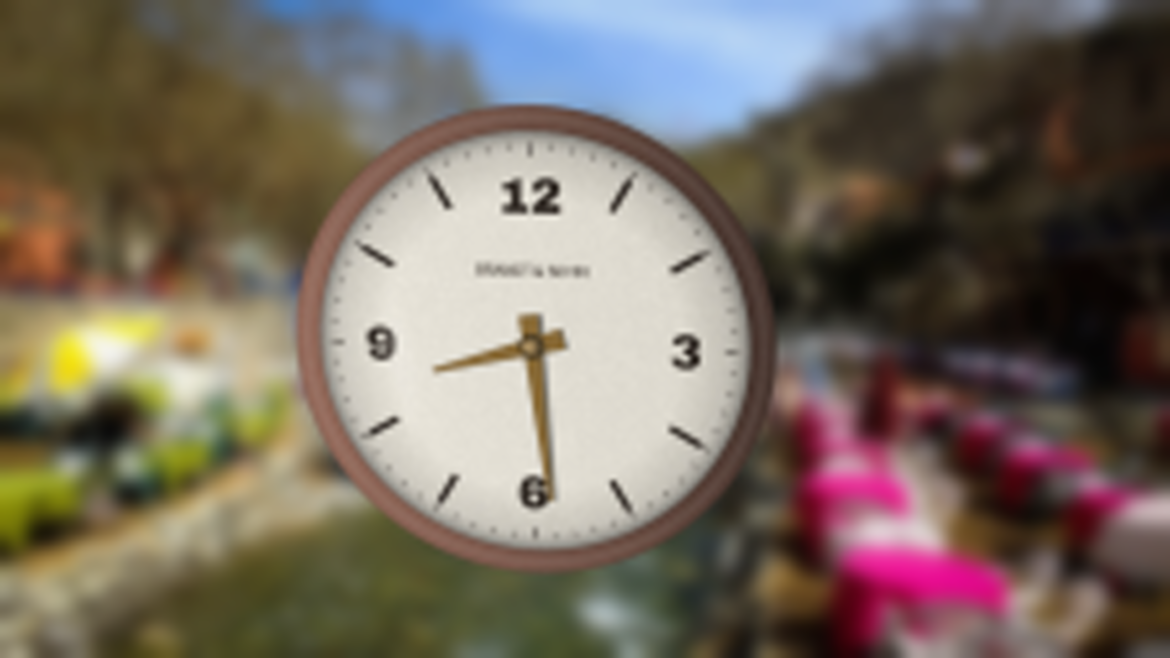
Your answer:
**8:29**
